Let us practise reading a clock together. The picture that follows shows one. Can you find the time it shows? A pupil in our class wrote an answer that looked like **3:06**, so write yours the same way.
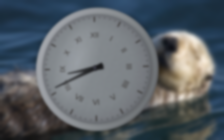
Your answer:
**8:41**
